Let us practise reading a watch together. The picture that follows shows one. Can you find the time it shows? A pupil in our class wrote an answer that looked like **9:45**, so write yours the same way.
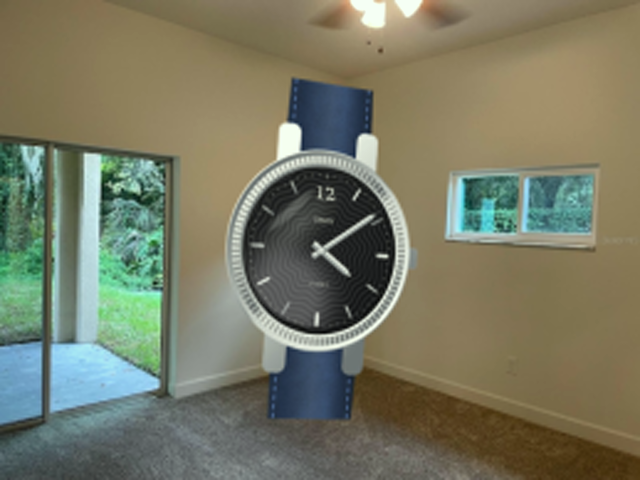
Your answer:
**4:09**
